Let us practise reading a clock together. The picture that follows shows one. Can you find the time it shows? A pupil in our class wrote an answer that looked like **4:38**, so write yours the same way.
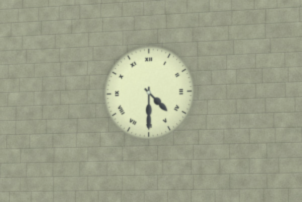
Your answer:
**4:30**
